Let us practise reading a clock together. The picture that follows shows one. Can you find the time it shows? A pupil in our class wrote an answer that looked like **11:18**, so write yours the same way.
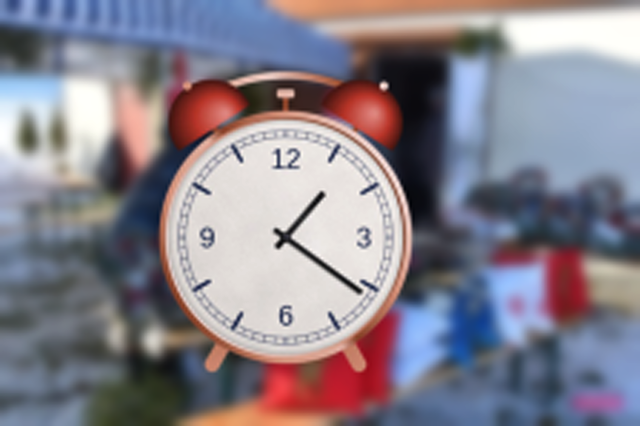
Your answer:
**1:21**
